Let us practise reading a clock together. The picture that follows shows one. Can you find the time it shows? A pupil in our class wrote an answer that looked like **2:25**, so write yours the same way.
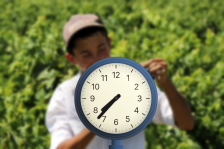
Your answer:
**7:37**
